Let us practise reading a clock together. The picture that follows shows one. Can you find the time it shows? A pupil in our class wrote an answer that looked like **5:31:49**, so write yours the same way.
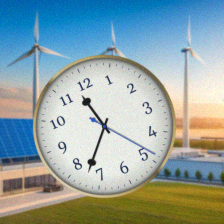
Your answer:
**11:37:24**
